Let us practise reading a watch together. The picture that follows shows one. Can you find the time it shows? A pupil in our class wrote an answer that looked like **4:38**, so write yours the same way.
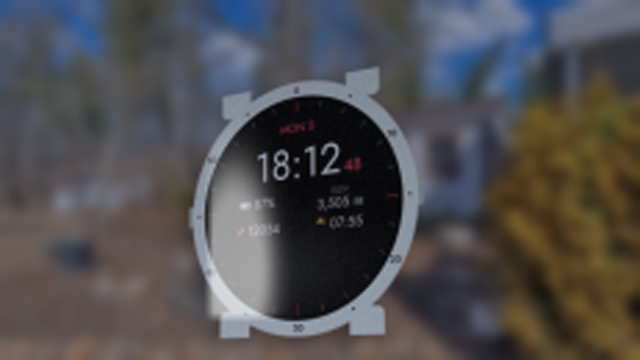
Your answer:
**18:12**
